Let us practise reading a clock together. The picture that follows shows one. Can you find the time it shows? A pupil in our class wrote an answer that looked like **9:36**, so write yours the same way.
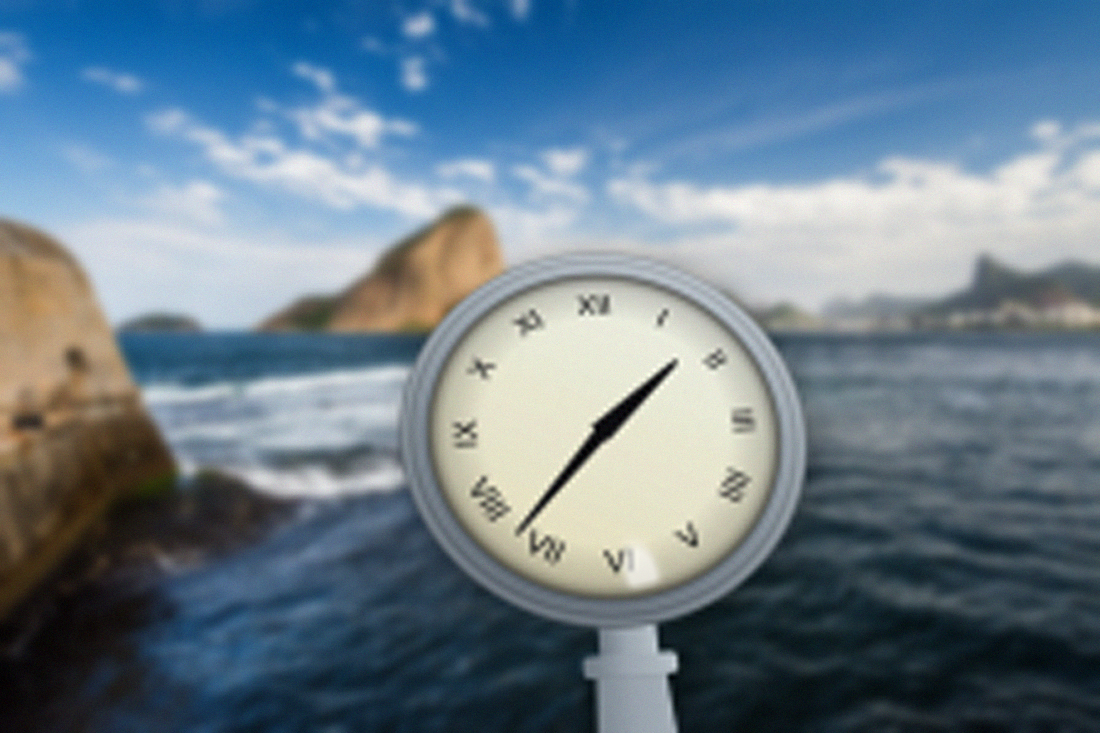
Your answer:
**1:37**
